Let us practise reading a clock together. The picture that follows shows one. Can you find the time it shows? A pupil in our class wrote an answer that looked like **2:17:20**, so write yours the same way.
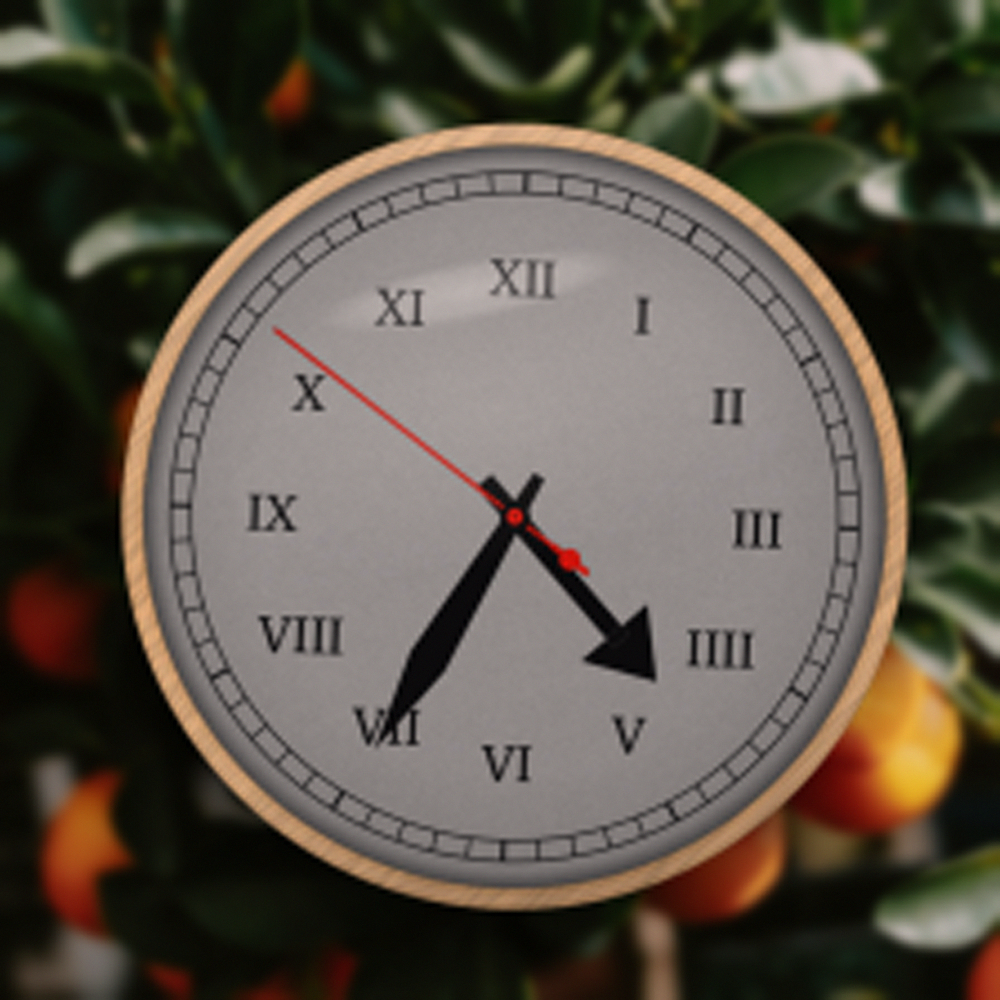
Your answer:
**4:34:51**
